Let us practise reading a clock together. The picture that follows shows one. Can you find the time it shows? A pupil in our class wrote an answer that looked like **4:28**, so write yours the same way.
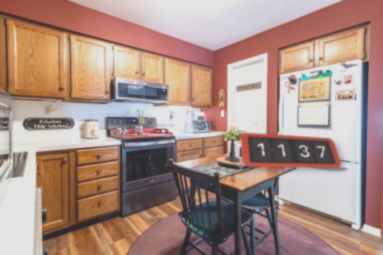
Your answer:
**11:37**
